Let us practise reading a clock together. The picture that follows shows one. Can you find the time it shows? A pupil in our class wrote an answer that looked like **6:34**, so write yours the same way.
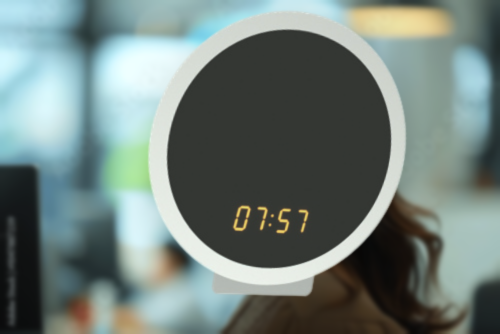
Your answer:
**7:57**
